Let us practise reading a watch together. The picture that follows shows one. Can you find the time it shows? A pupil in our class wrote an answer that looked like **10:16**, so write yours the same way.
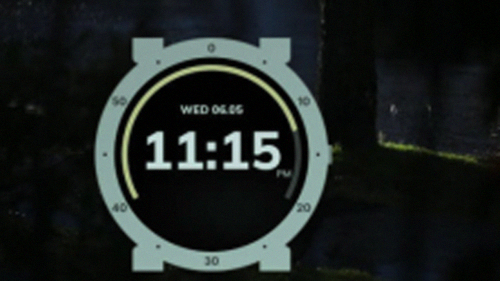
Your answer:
**11:15**
